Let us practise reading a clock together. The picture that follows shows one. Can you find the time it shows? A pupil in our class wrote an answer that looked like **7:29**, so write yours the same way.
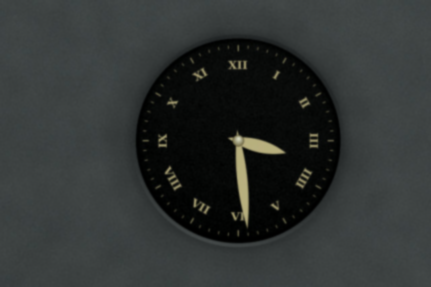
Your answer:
**3:29**
